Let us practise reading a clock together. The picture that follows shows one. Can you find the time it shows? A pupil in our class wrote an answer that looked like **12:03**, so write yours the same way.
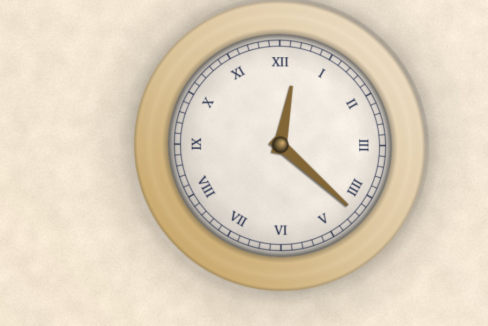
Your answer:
**12:22**
